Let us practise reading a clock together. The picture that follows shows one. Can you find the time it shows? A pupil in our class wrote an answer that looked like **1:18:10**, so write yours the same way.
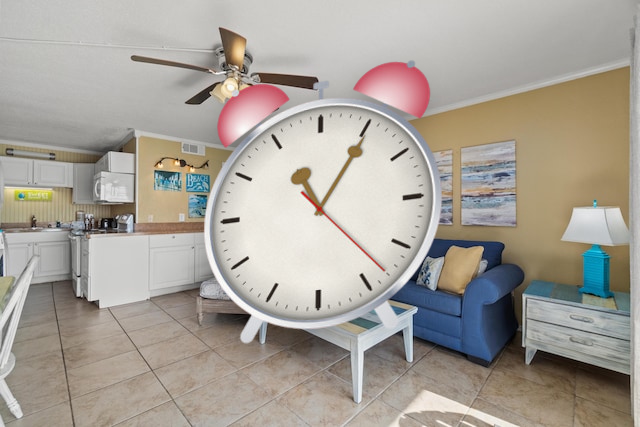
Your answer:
**11:05:23**
